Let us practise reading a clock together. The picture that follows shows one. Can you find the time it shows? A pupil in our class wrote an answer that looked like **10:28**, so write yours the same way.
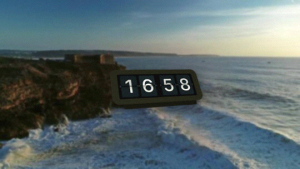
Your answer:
**16:58**
